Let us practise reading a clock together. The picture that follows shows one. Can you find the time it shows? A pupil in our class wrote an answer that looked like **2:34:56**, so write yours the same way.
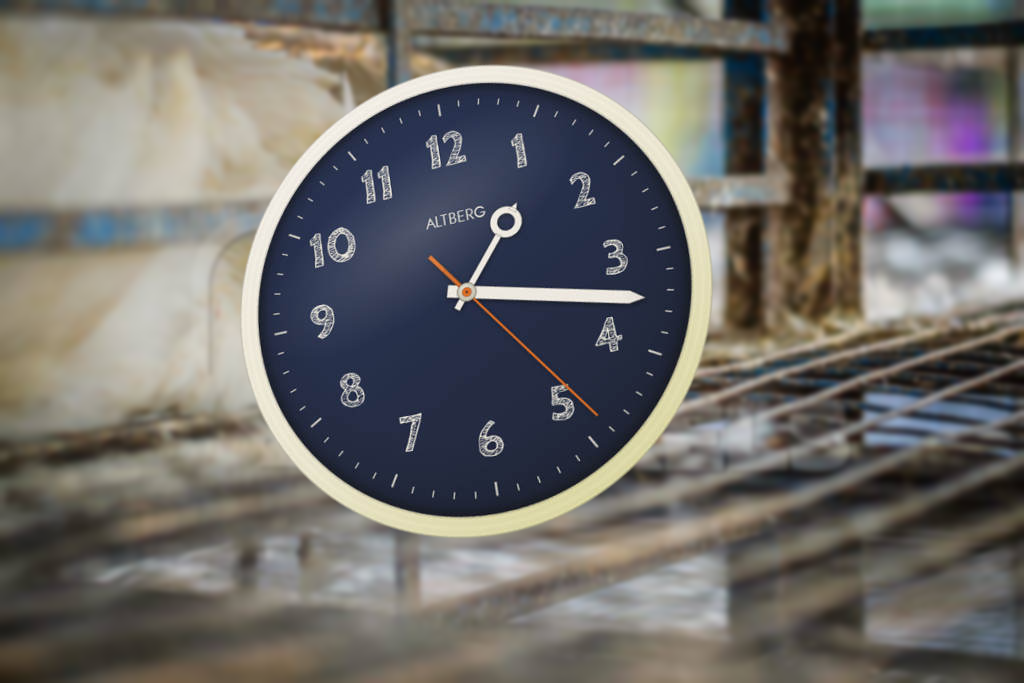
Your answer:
**1:17:24**
